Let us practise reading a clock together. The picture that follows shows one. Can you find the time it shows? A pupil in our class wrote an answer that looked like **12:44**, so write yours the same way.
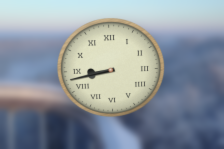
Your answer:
**8:43**
